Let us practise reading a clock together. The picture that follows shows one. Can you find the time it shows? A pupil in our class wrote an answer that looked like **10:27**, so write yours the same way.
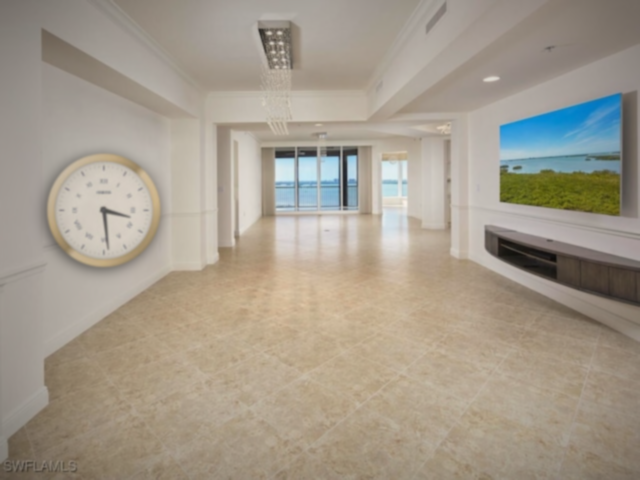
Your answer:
**3:29**
